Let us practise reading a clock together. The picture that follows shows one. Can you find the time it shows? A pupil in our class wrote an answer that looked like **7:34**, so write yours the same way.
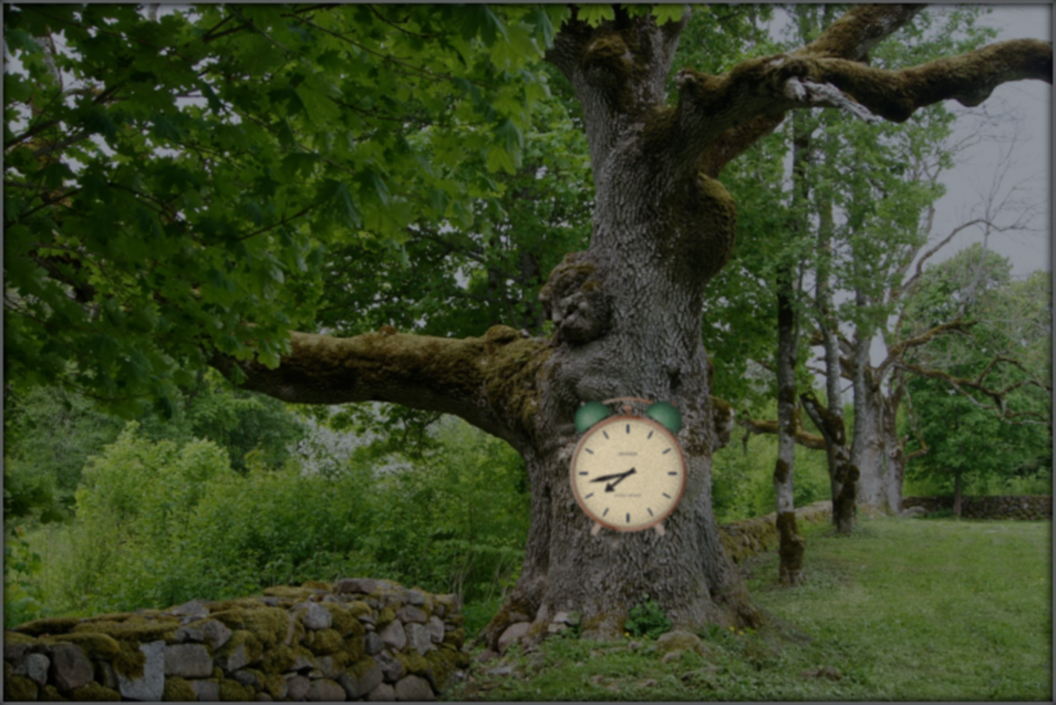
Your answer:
**7:43**
